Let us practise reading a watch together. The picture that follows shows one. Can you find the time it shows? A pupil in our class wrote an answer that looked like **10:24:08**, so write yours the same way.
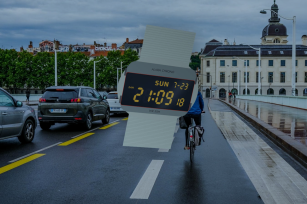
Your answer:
**21:09:18**
